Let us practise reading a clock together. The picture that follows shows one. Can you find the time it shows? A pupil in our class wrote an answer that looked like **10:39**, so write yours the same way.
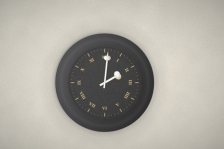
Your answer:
**2:01**
